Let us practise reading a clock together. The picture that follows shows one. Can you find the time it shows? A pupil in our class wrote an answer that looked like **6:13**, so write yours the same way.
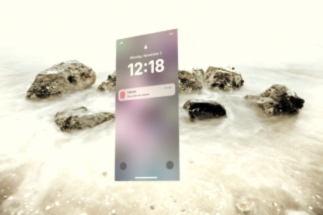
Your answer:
**12:18**
